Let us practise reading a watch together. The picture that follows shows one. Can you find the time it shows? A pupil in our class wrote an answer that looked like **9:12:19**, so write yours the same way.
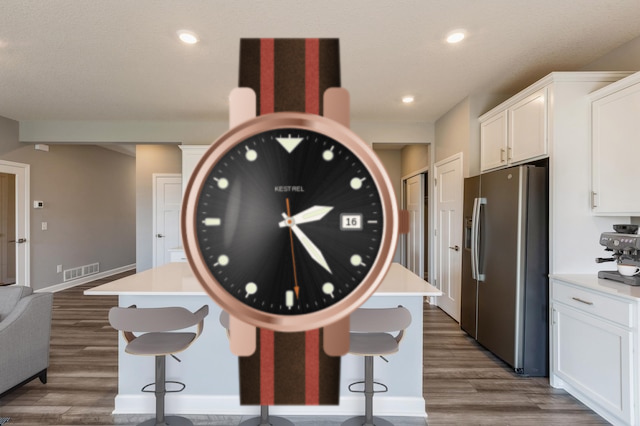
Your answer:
**2:23:29**
